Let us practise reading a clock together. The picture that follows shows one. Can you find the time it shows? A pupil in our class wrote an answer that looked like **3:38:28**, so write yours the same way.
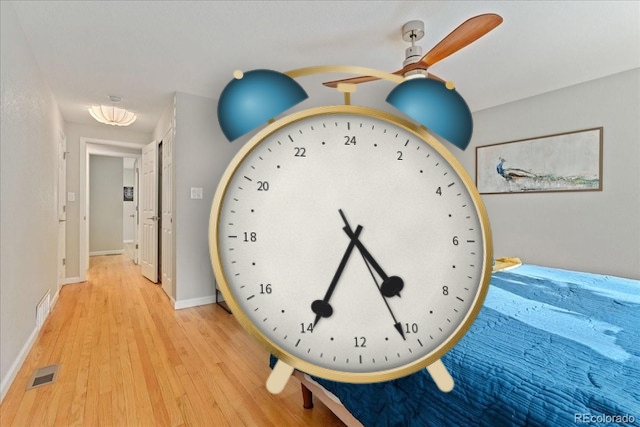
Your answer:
**9:34:26**
